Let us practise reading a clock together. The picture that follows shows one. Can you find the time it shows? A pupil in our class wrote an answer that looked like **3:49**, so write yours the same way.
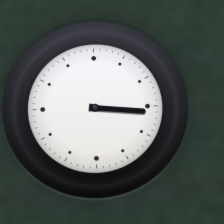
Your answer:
**3:16**
